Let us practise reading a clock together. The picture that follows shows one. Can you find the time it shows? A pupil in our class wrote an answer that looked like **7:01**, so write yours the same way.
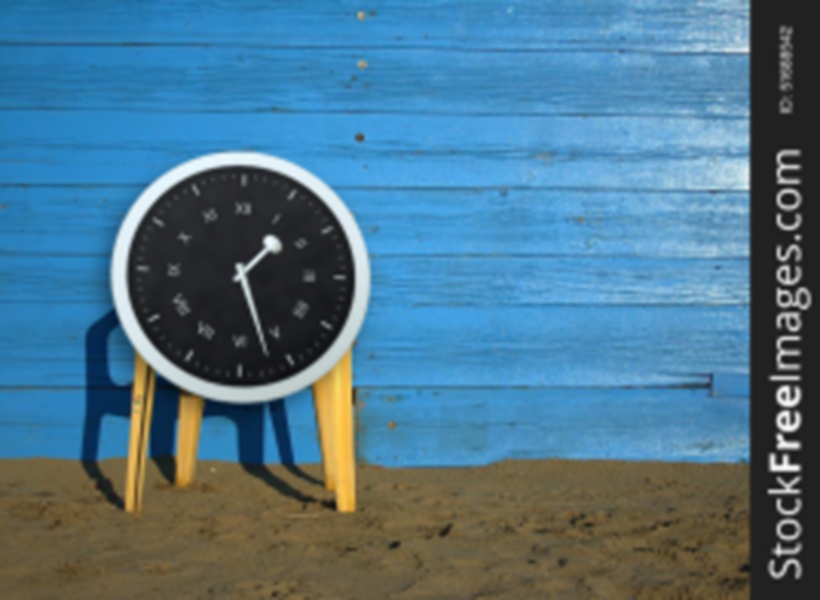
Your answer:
**1:27**
